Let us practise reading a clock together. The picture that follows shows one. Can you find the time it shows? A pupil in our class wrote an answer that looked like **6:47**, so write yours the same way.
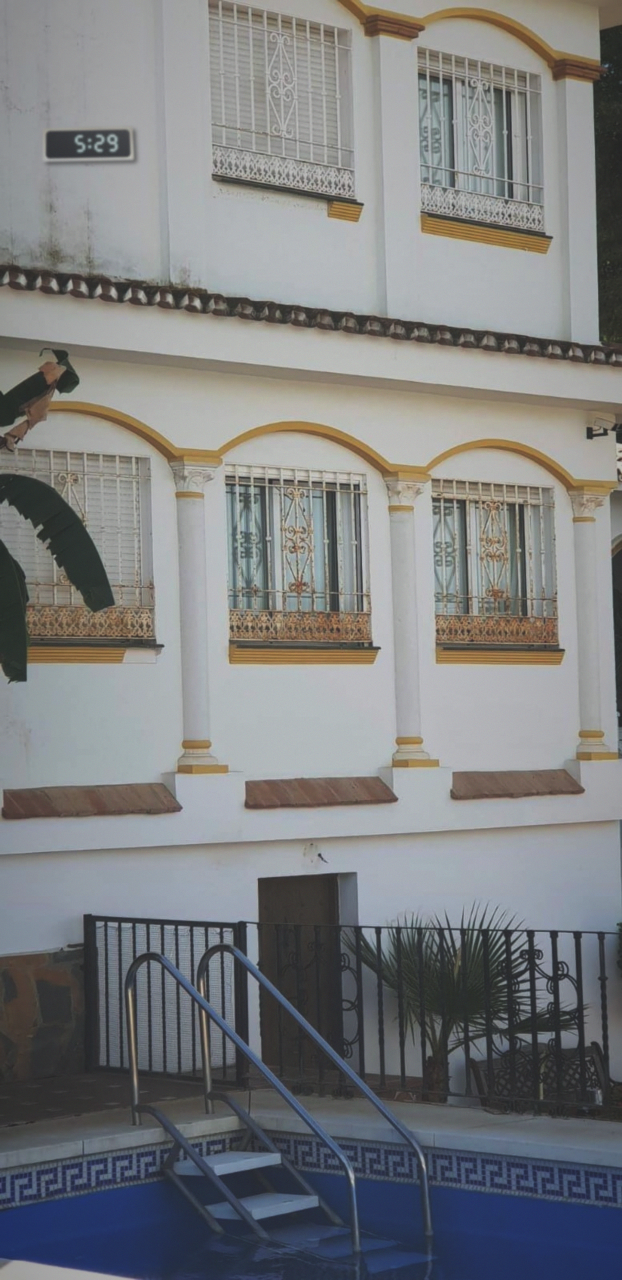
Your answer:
**5:29**
